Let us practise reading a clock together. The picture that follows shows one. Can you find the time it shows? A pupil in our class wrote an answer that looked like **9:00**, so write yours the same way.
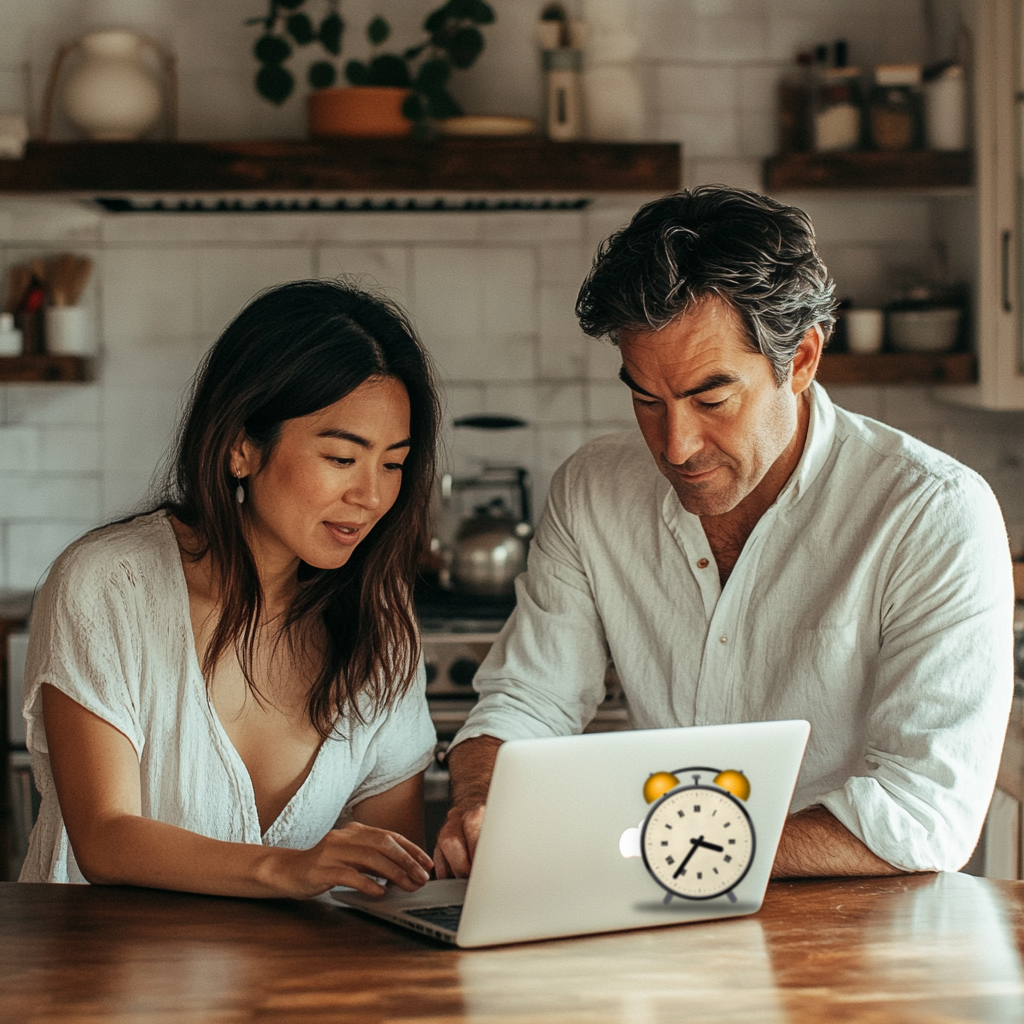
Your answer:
**3:36**
